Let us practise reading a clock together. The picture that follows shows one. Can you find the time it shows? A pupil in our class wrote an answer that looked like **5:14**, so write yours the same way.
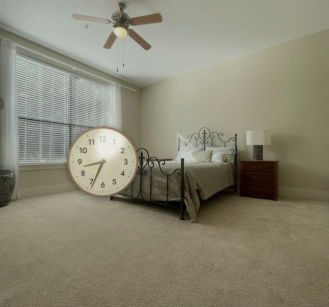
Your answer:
**8:34**
